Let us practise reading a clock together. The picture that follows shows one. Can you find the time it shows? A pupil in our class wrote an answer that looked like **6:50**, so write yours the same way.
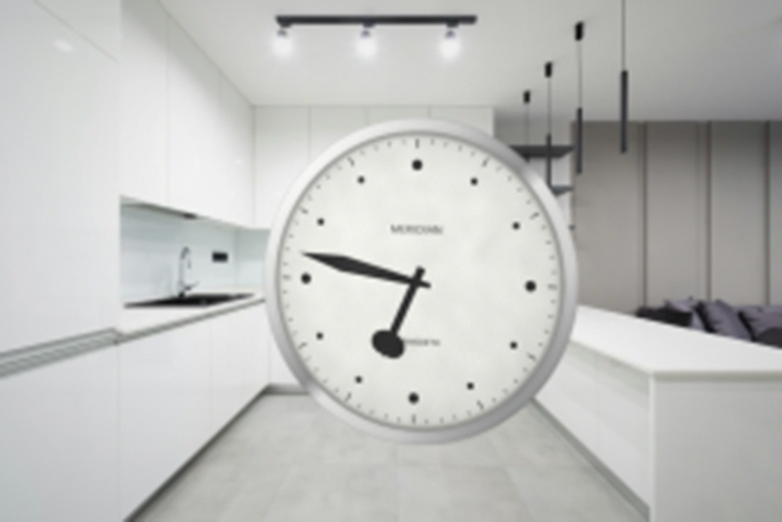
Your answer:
**6:47**
